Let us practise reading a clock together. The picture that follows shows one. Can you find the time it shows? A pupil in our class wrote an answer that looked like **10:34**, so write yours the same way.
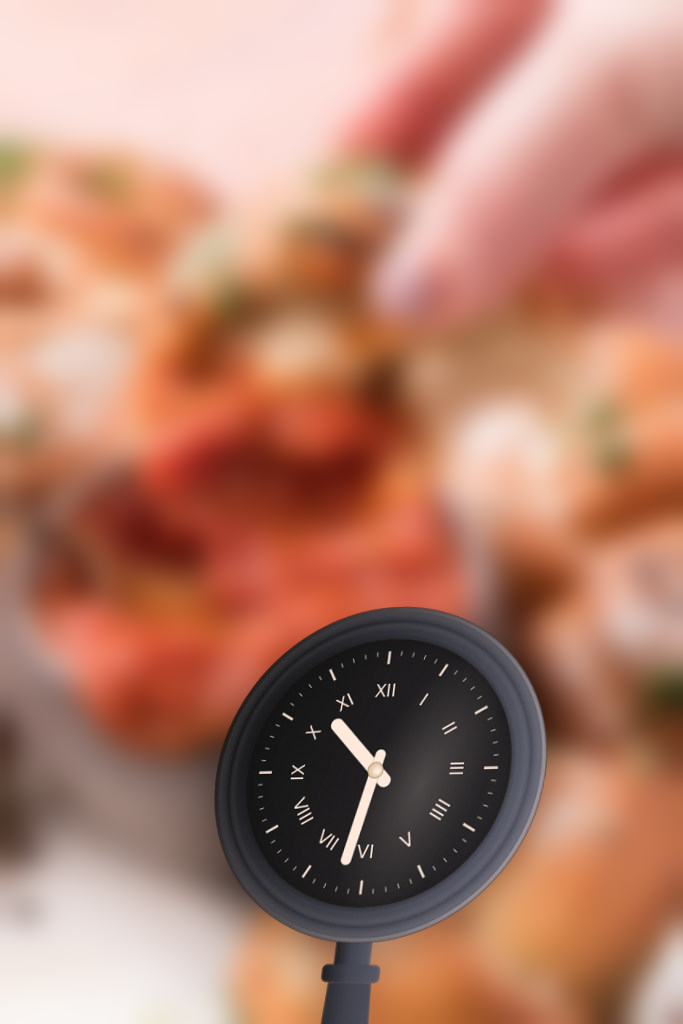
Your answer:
**10:32**
